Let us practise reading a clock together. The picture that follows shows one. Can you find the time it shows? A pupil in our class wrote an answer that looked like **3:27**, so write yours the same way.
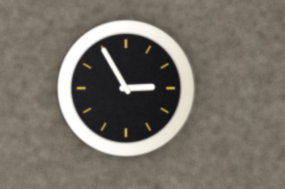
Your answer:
**2:55**
